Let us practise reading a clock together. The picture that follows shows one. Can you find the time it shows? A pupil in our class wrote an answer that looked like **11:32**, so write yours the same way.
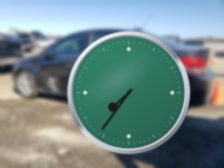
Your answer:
**7:36**
